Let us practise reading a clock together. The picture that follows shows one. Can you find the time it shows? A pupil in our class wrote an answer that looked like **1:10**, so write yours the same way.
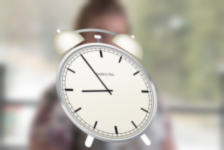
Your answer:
**8:55**
